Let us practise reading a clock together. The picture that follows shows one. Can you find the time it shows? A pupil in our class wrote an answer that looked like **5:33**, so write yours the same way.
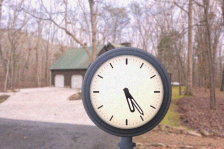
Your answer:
**5:24**
